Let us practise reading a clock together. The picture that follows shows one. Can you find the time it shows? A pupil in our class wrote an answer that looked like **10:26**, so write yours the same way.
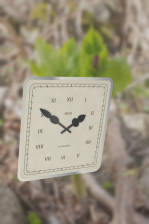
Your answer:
**1:51**
